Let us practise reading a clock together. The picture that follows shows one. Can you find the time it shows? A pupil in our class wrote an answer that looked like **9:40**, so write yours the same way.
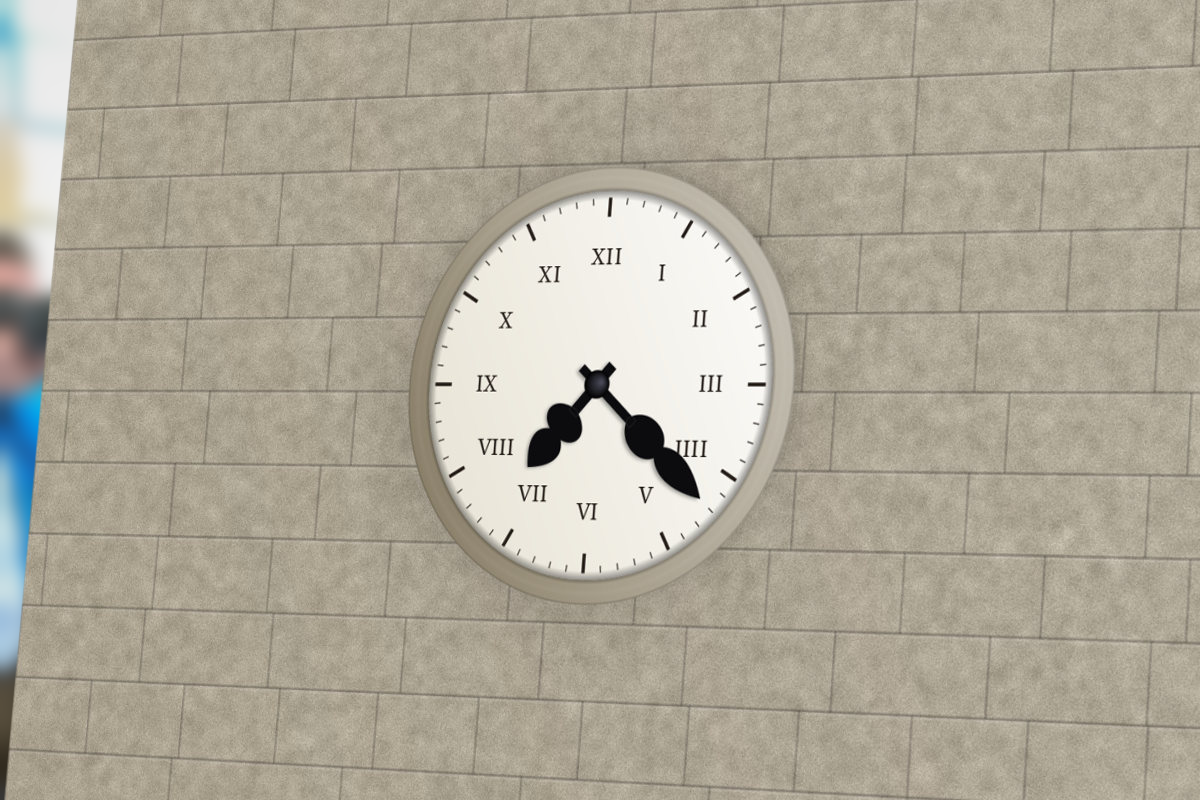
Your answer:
**7:22**
